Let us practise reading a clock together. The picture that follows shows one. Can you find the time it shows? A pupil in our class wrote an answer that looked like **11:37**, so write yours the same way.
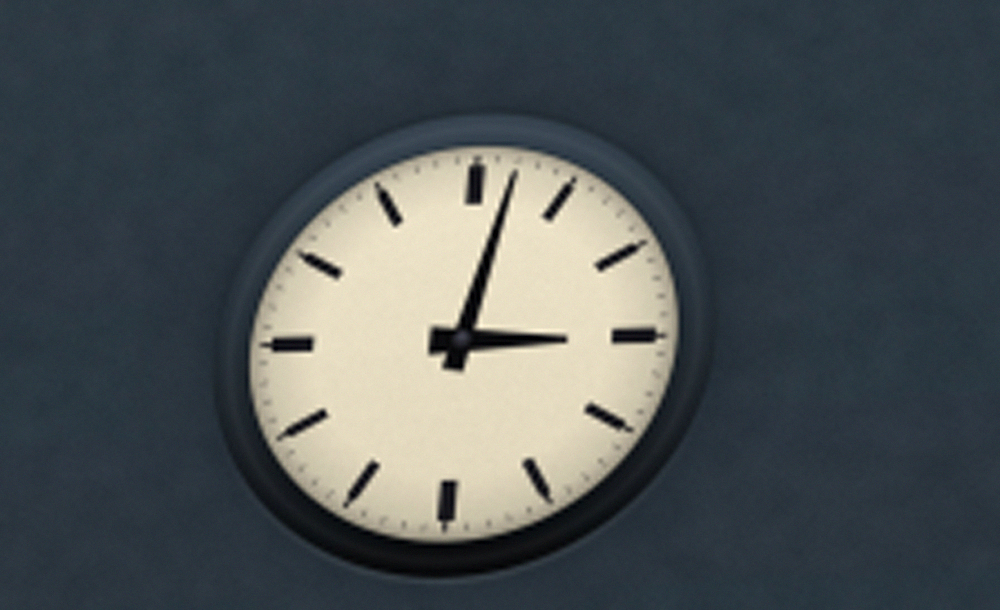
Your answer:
**3:02**
